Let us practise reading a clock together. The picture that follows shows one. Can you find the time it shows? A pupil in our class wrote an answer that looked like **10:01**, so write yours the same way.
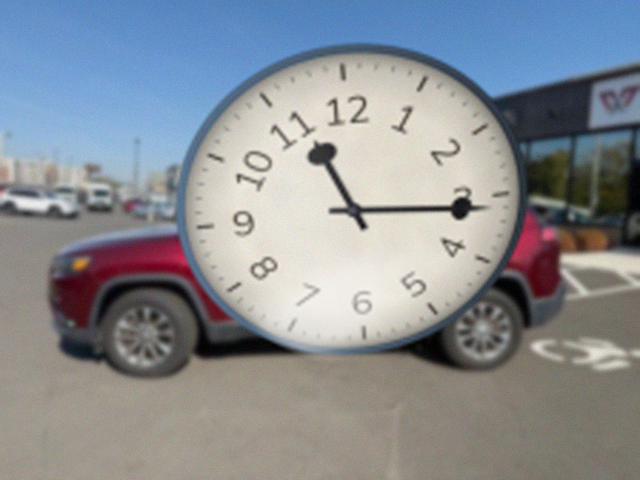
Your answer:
**11:16**
